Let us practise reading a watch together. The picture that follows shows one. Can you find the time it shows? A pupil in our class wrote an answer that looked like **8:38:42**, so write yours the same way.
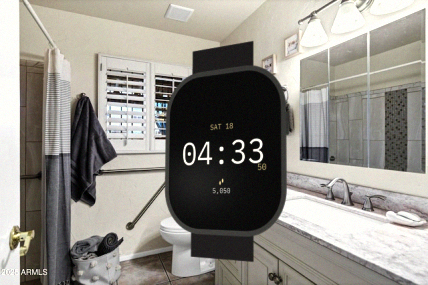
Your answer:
**4:33:50**
